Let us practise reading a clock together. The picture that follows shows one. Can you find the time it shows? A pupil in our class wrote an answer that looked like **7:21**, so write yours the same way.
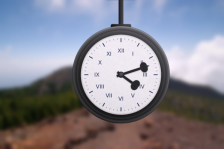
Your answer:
**4:12**
